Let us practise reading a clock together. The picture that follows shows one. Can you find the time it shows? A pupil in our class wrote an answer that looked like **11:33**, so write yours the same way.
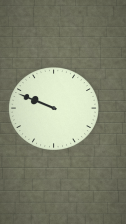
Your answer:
**9:49**
